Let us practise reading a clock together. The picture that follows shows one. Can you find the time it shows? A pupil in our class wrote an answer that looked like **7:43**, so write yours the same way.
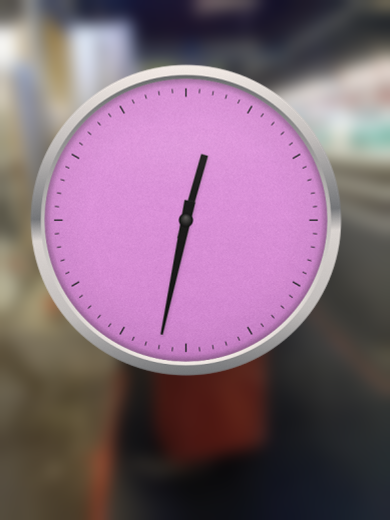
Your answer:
**12:32**
